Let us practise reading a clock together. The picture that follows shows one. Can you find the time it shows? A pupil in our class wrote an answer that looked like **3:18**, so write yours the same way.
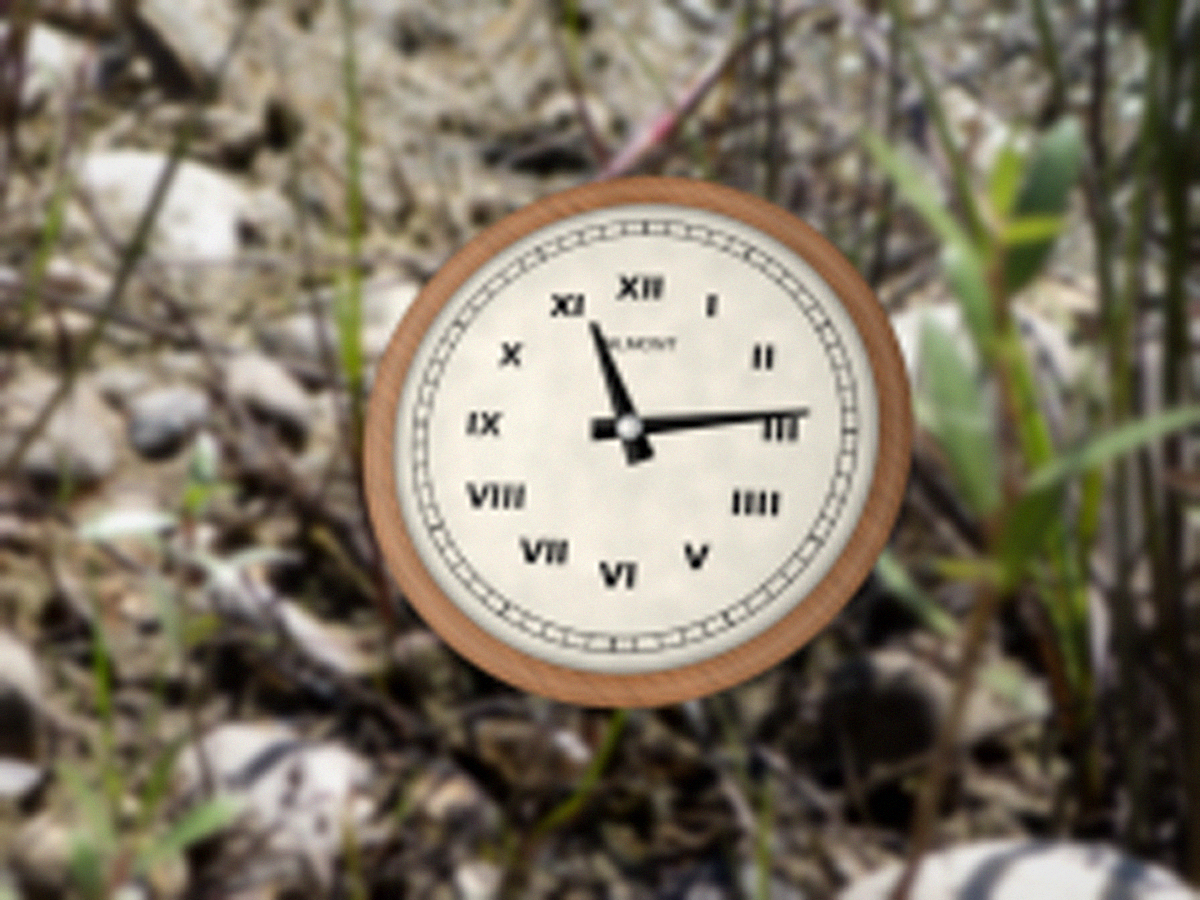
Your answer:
**11:14**
